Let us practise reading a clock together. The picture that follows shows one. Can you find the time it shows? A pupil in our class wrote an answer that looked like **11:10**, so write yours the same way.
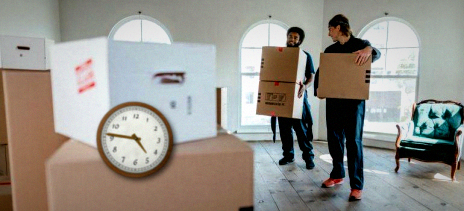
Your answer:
**4:46**
